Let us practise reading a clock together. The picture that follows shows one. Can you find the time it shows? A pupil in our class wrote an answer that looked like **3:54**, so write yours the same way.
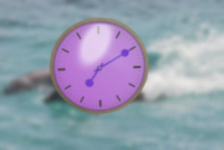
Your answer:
**7:10**
